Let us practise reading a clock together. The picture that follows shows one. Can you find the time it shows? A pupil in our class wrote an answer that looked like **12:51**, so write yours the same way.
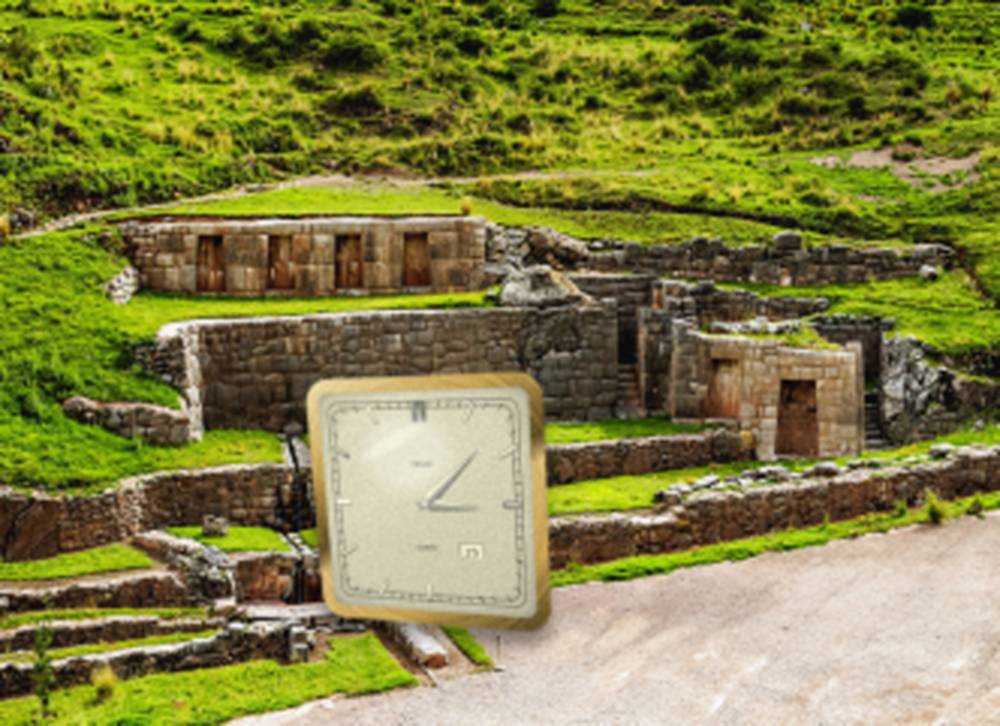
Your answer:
**3:08**
